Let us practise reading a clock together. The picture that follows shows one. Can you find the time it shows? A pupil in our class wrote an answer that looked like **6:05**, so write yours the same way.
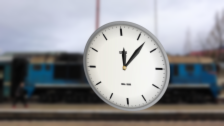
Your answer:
**12:07**
